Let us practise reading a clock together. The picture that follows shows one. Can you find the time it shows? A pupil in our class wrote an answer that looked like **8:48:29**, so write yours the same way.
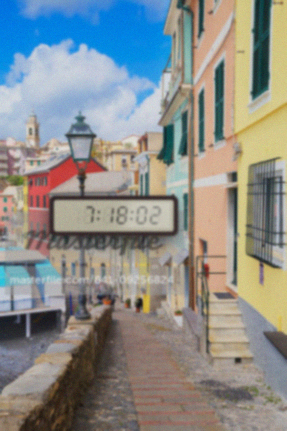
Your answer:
**7:18:02**
